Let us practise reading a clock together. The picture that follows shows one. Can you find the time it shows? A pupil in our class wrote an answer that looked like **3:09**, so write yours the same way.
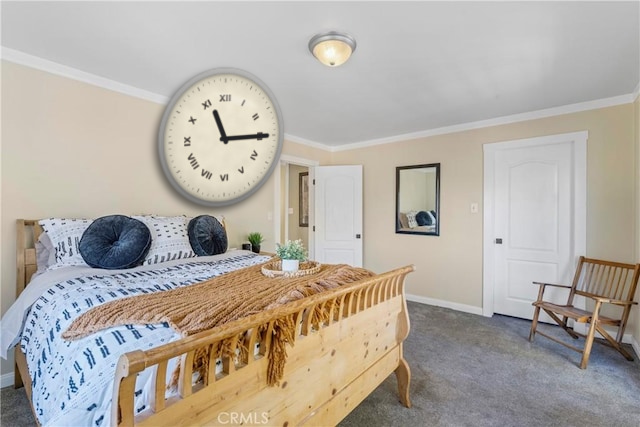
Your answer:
**11:15**
